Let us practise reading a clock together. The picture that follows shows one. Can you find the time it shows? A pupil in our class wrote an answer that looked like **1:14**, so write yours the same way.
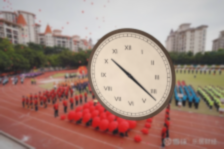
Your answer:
**10:22**
